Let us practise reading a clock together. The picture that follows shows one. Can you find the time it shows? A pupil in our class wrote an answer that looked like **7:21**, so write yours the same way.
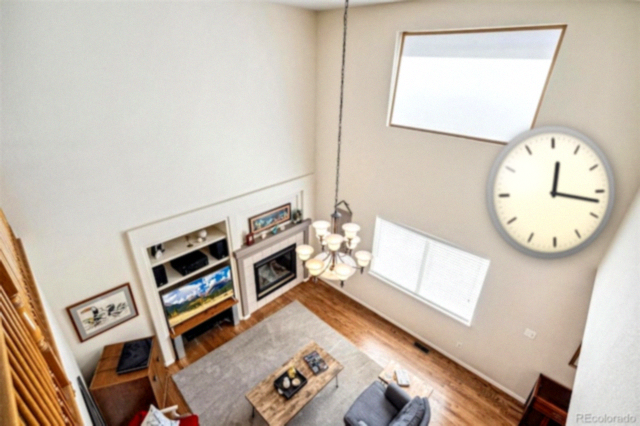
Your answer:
**12:17**
